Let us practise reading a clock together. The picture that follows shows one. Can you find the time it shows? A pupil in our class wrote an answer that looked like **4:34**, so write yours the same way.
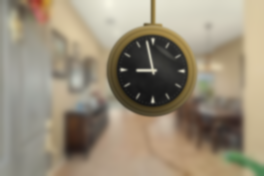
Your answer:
**8:58**
